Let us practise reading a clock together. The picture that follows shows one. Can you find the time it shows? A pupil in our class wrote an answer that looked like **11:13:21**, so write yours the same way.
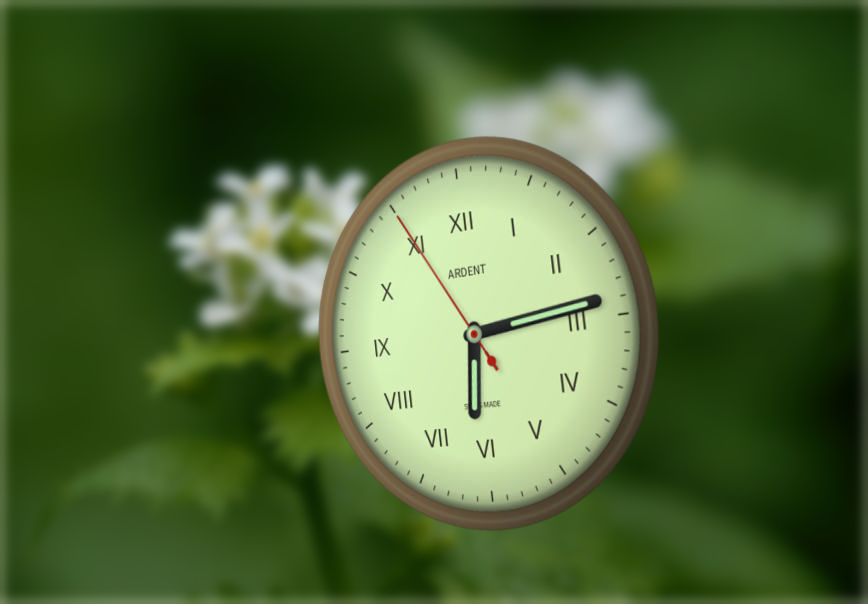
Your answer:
**6:13:55**
